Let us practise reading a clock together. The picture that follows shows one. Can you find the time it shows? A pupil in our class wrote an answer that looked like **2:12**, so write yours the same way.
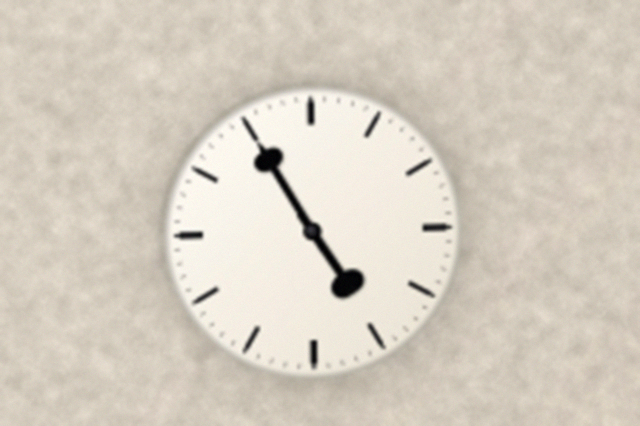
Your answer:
**4:55**
